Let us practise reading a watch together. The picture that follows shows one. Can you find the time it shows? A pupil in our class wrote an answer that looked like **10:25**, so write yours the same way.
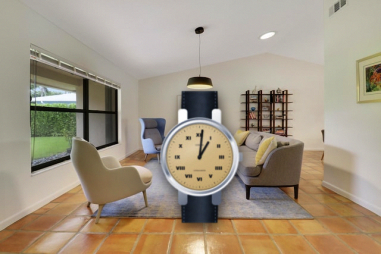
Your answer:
**1:01**
